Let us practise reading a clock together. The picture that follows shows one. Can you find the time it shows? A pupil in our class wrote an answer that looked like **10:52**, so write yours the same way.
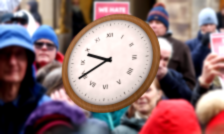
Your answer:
**9:40**
